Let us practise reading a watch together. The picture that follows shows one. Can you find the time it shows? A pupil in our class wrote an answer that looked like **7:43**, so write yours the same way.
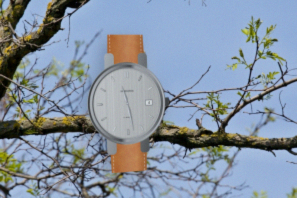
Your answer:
**11:28**
